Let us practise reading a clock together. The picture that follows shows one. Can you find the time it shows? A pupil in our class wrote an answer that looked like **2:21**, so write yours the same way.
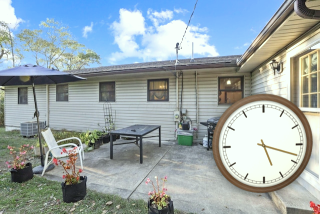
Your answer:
**5:18**
